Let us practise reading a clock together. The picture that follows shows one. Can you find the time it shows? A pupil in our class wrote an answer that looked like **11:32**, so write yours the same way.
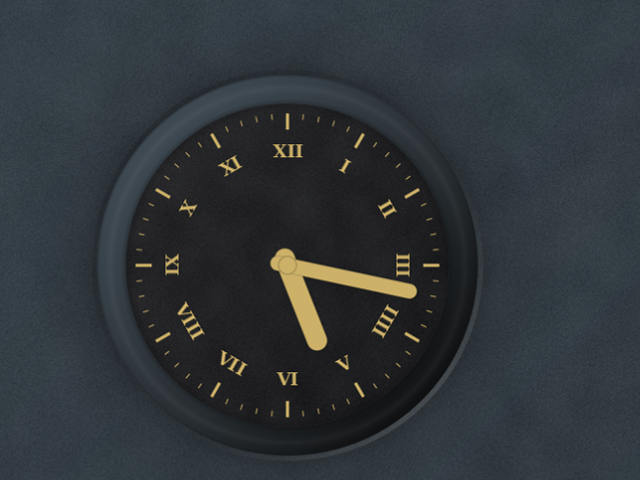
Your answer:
**5:17**
